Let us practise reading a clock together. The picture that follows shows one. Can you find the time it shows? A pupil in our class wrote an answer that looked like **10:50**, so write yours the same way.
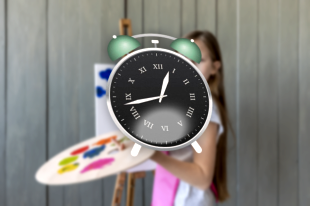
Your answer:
**12:43**
